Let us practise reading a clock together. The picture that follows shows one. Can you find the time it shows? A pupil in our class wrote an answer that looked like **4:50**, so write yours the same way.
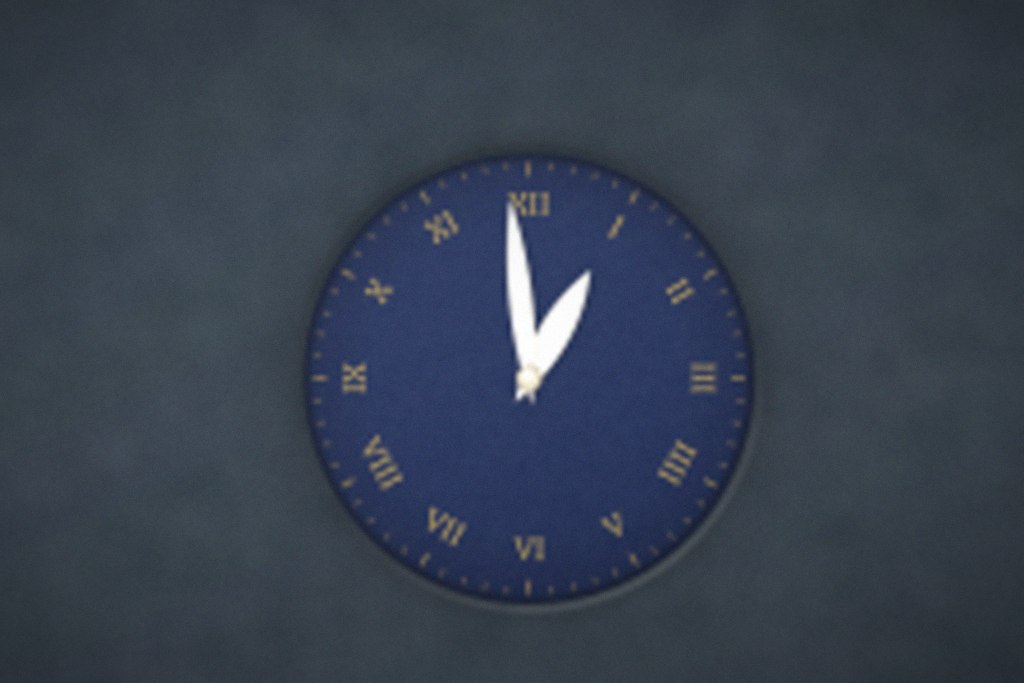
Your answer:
**12:59**
